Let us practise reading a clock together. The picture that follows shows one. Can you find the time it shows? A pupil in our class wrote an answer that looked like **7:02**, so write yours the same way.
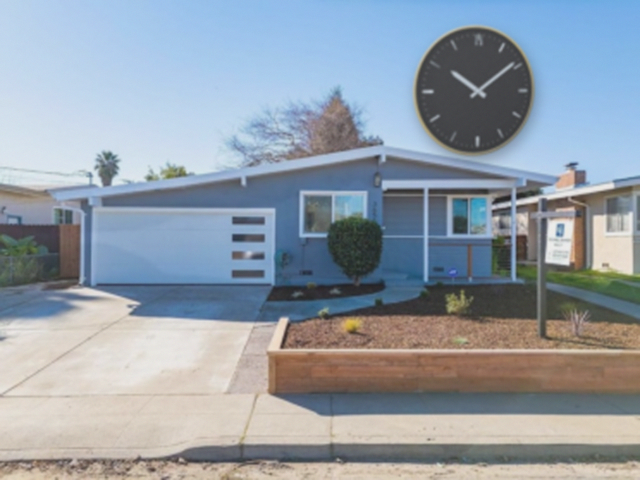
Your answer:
**10:09**
